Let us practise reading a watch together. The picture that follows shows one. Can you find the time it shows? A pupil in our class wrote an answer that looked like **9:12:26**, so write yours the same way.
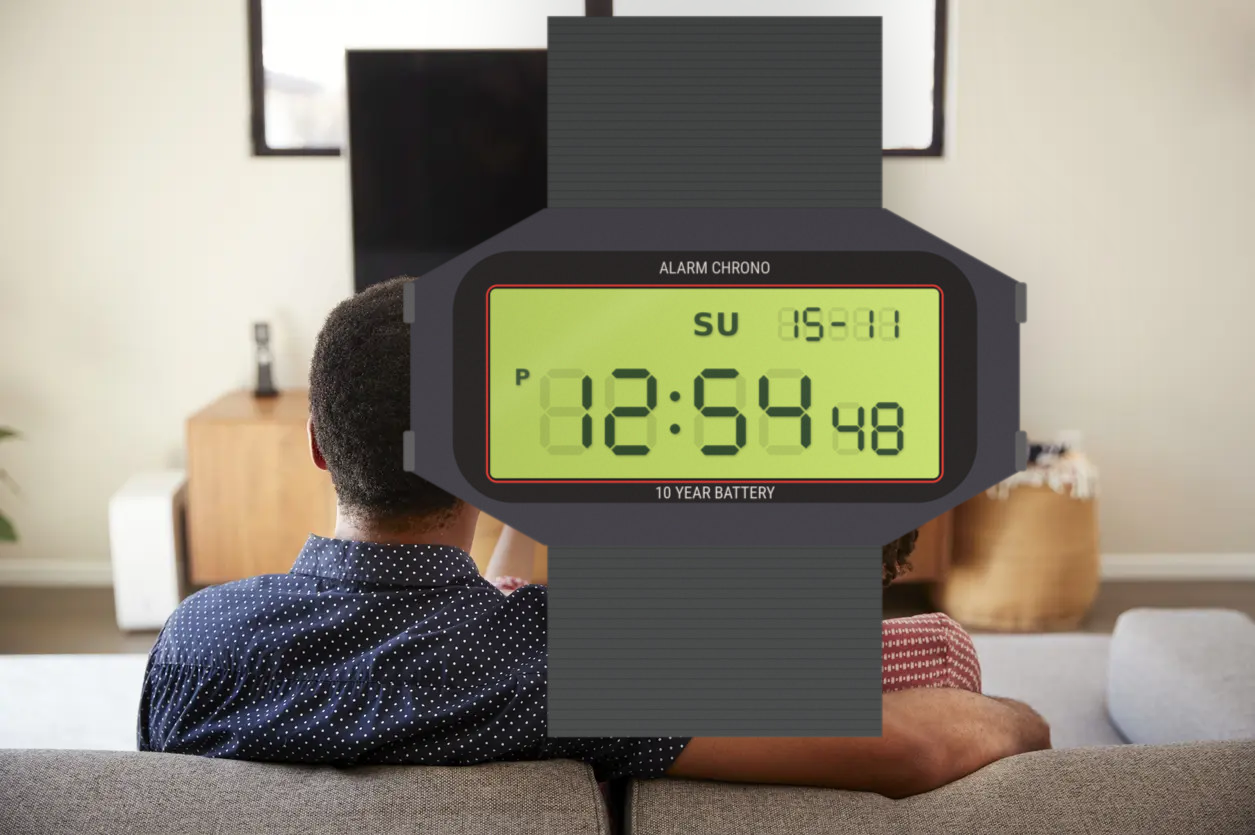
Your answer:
**12:54:48**
